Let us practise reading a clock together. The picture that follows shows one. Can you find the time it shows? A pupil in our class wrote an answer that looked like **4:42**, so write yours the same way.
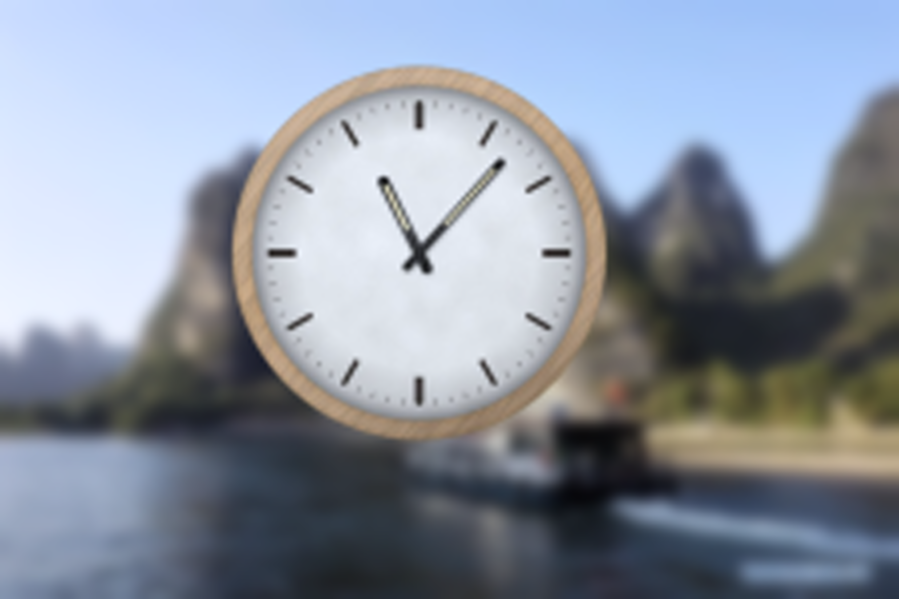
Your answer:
**11:07**
